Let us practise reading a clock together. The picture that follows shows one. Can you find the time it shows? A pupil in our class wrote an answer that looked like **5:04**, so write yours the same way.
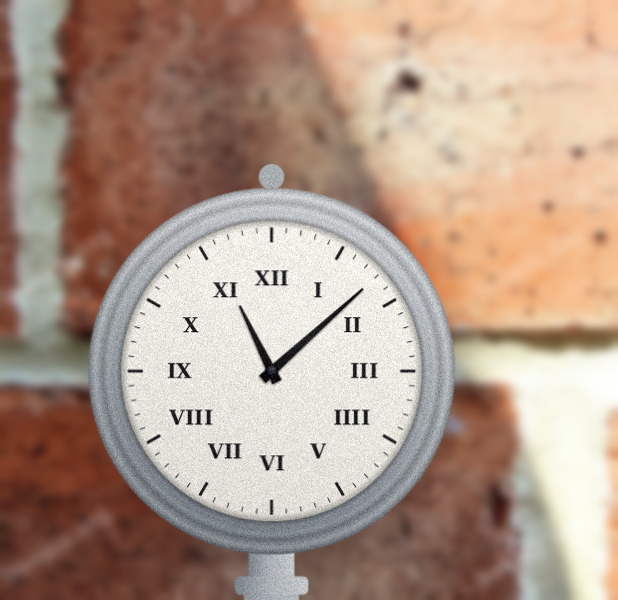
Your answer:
**11:08**
